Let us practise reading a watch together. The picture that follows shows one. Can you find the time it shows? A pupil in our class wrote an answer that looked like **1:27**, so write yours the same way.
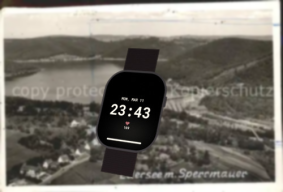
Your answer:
**23:43**
